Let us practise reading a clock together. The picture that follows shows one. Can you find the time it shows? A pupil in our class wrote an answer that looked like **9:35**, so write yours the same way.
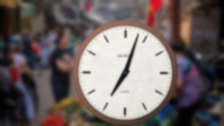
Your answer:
**7:03**
